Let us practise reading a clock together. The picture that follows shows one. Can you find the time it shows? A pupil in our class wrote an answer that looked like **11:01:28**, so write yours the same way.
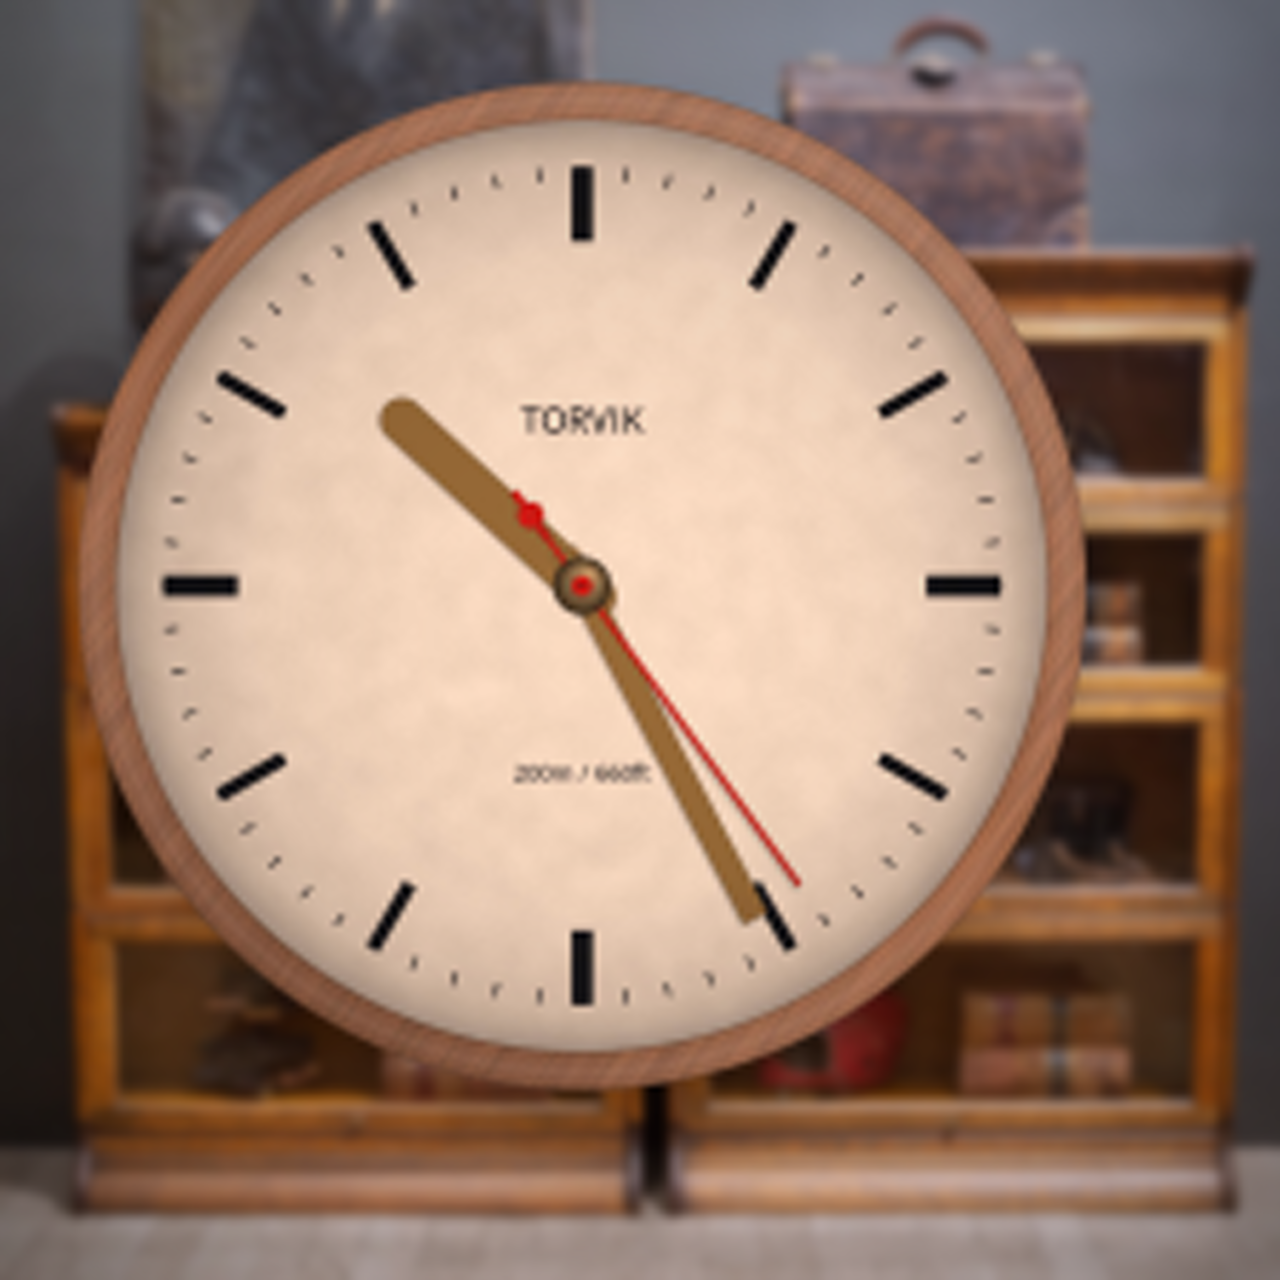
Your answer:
**10:25:24**
